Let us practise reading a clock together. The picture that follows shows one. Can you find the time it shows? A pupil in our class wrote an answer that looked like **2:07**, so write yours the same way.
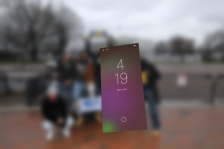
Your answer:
**4:19**
